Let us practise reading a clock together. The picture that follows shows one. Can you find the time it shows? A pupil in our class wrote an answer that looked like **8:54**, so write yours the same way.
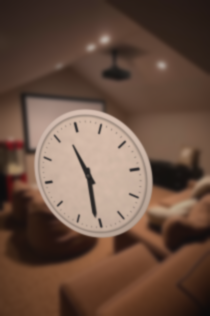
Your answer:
**11:31**
